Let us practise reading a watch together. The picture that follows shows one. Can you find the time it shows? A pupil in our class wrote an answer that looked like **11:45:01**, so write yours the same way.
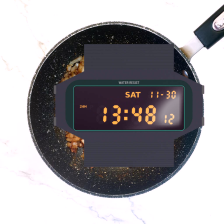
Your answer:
**13:48:12**
